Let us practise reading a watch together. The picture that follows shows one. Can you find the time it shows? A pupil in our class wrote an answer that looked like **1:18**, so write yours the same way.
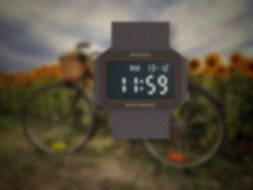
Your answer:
**11:59**
